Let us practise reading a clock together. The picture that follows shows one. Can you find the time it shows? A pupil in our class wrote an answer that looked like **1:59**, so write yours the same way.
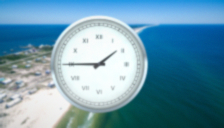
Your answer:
**1:45**
